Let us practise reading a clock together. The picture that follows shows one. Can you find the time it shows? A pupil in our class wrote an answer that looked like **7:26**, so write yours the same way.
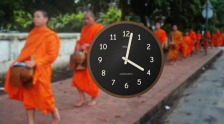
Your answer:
**4:02**
